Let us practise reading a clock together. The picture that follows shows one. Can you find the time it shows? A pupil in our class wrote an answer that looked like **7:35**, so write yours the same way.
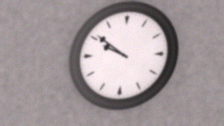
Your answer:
**9:51**
